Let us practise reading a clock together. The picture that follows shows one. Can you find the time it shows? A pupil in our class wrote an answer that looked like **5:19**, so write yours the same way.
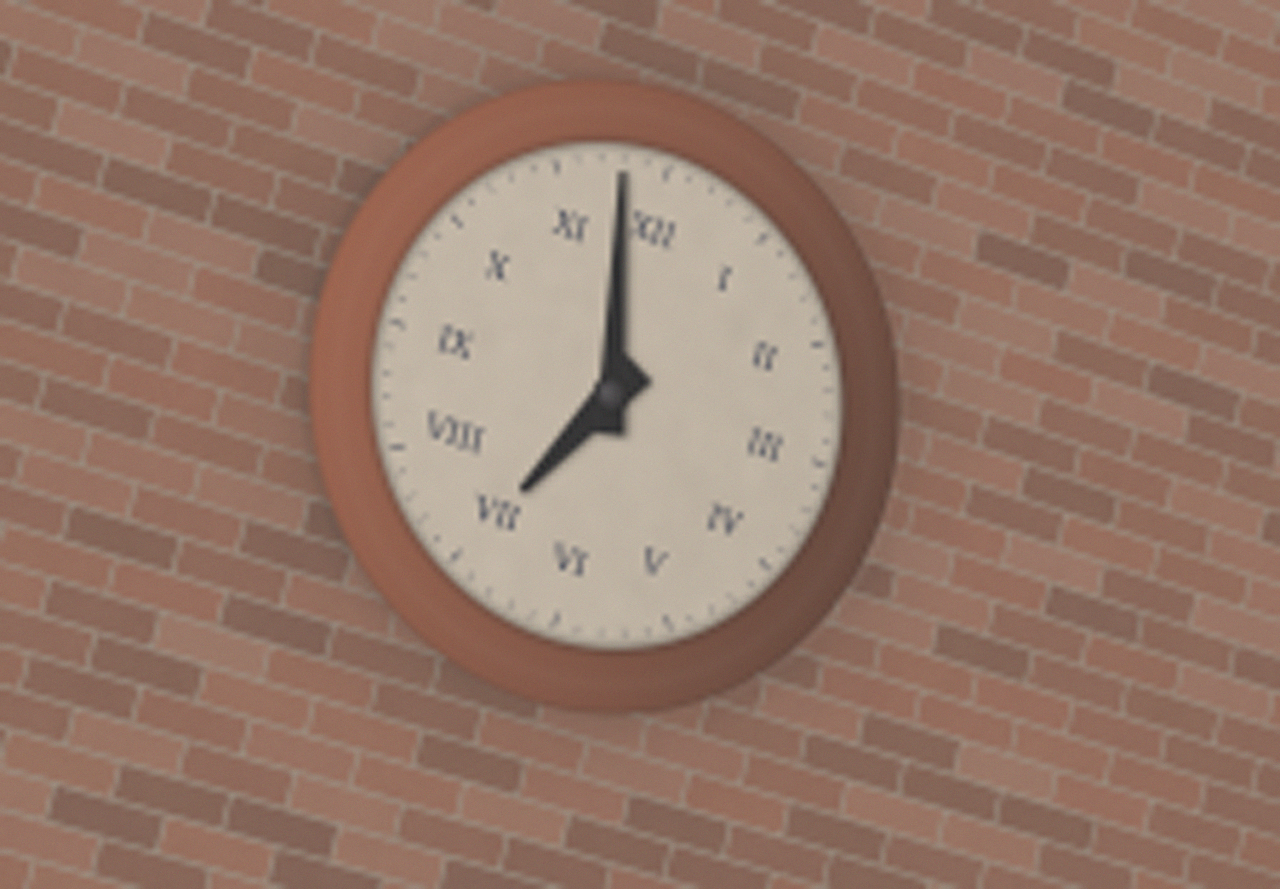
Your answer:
**6:58**
